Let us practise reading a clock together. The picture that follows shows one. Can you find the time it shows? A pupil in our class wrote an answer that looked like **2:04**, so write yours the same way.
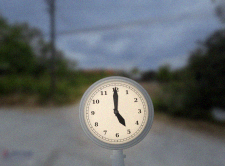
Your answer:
**5:00**
